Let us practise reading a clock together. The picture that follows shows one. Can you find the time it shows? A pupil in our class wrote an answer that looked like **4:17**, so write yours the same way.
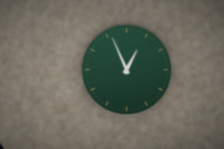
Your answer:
**12:56**
